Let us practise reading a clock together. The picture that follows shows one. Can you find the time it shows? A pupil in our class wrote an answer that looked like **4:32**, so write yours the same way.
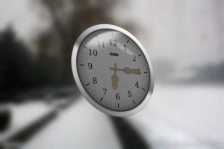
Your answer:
**6:15**
